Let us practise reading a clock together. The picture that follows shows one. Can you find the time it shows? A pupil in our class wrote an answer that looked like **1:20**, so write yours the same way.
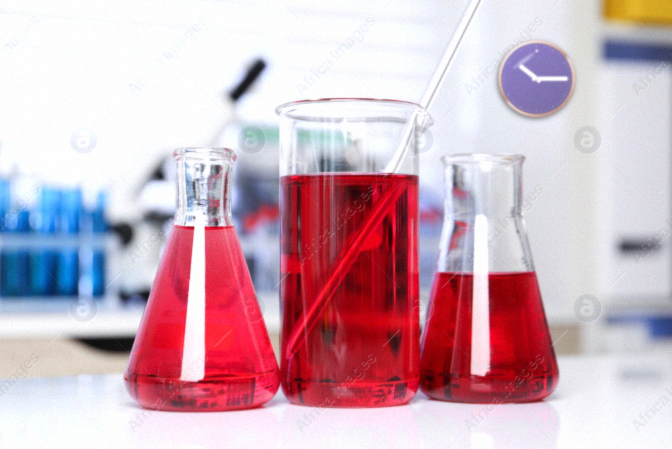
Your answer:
**10:15**
